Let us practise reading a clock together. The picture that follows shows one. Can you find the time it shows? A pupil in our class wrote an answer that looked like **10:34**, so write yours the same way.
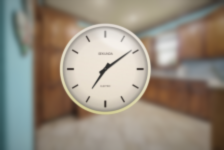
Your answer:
**7:09**
